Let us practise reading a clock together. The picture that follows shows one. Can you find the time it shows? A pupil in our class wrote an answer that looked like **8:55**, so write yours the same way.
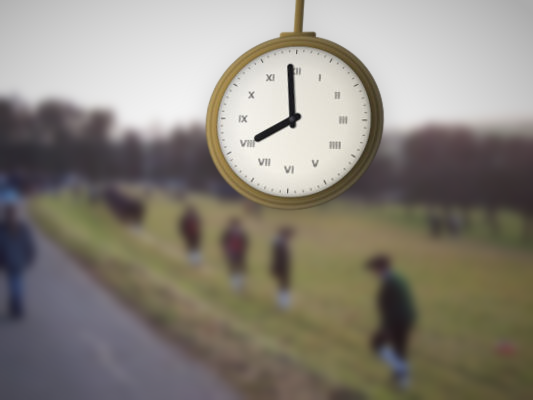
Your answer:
**7:59**
